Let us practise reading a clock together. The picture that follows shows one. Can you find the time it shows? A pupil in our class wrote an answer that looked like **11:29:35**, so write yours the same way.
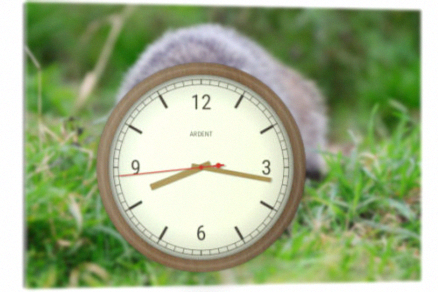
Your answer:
**8:16:44**
